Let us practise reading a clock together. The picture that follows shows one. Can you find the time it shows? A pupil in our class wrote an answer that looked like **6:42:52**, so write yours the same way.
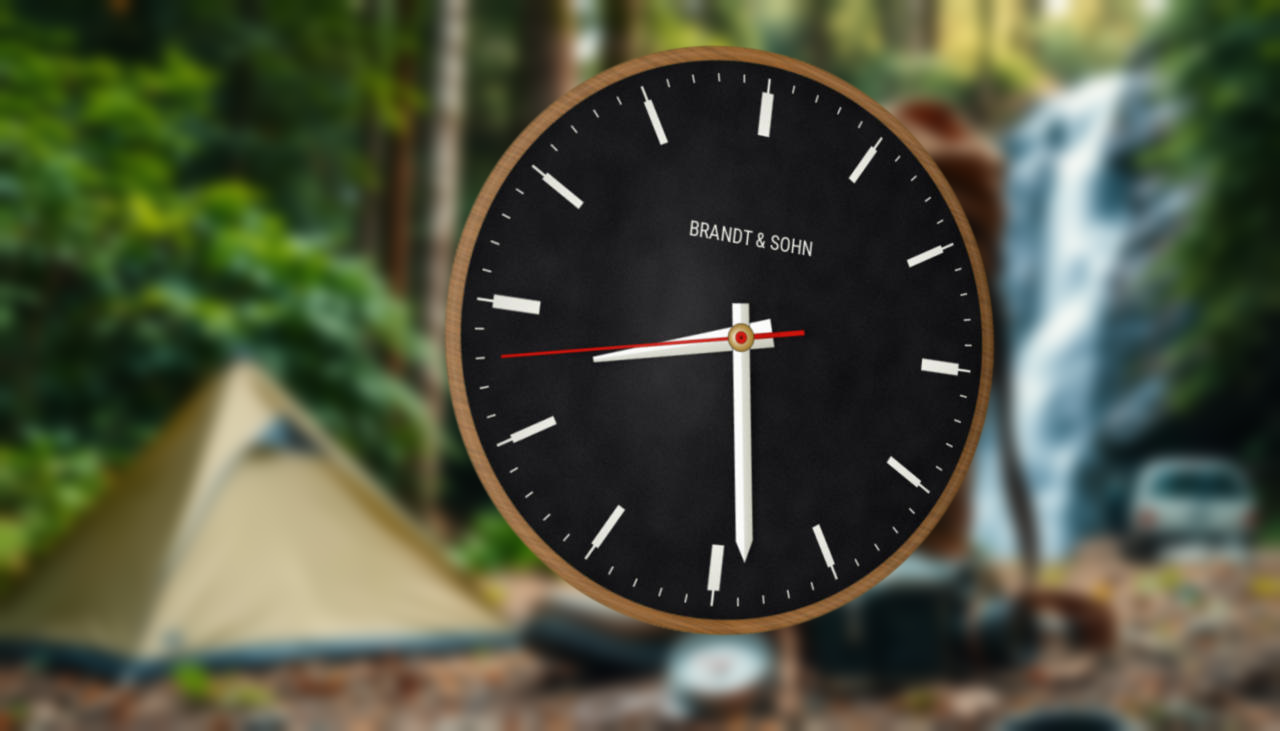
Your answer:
**8:28:43**
